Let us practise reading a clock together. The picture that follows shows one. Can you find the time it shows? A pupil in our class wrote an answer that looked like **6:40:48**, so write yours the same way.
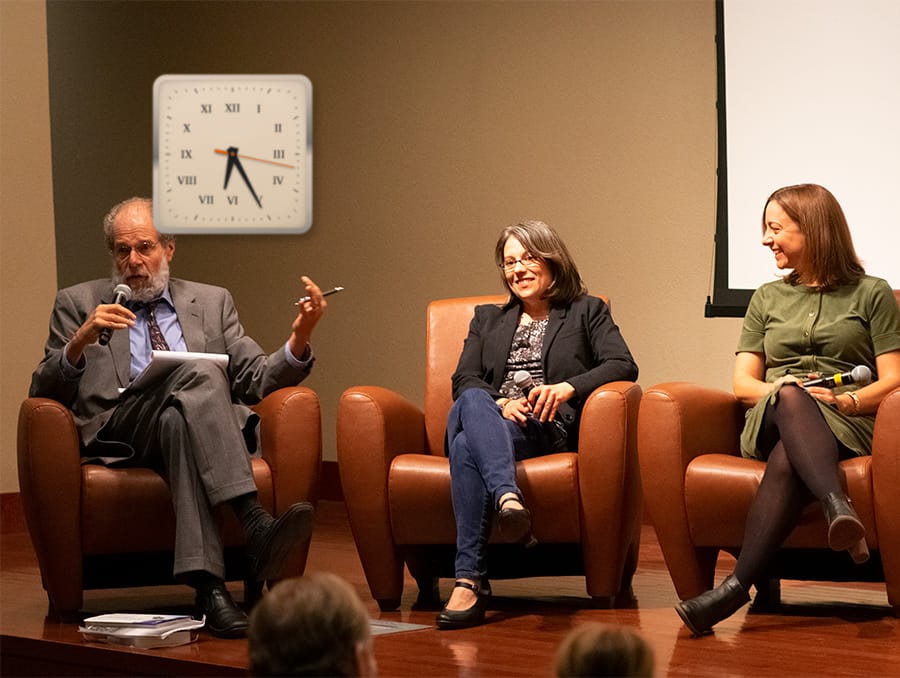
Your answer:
**6:25:17**
